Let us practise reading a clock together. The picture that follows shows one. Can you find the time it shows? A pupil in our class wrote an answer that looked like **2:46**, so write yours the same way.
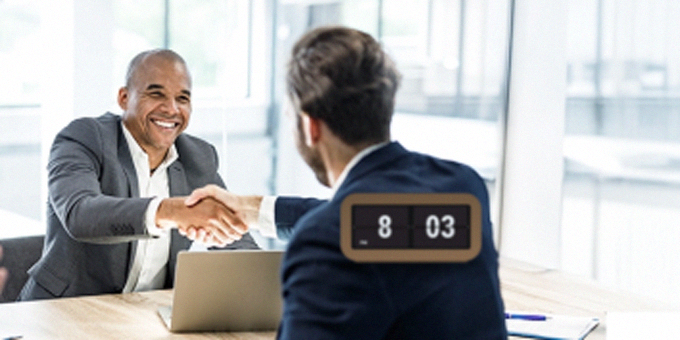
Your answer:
**8:03**
